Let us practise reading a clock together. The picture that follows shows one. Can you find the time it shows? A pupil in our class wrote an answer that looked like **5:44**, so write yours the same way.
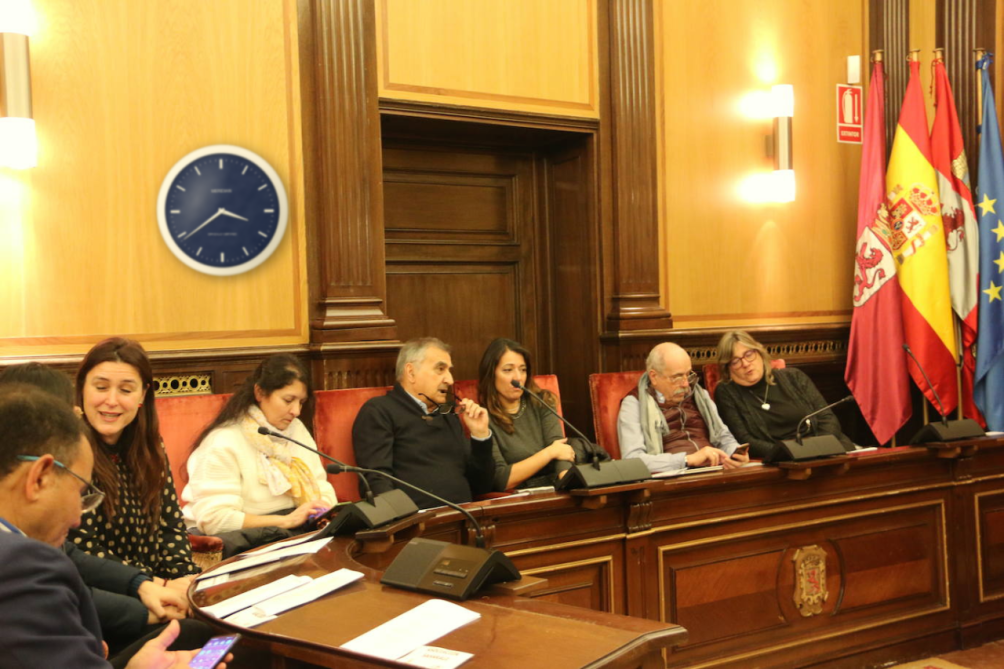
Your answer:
**3:39**
